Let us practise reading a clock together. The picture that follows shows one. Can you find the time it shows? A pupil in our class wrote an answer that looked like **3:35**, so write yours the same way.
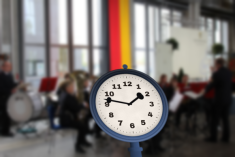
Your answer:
**1:47**
